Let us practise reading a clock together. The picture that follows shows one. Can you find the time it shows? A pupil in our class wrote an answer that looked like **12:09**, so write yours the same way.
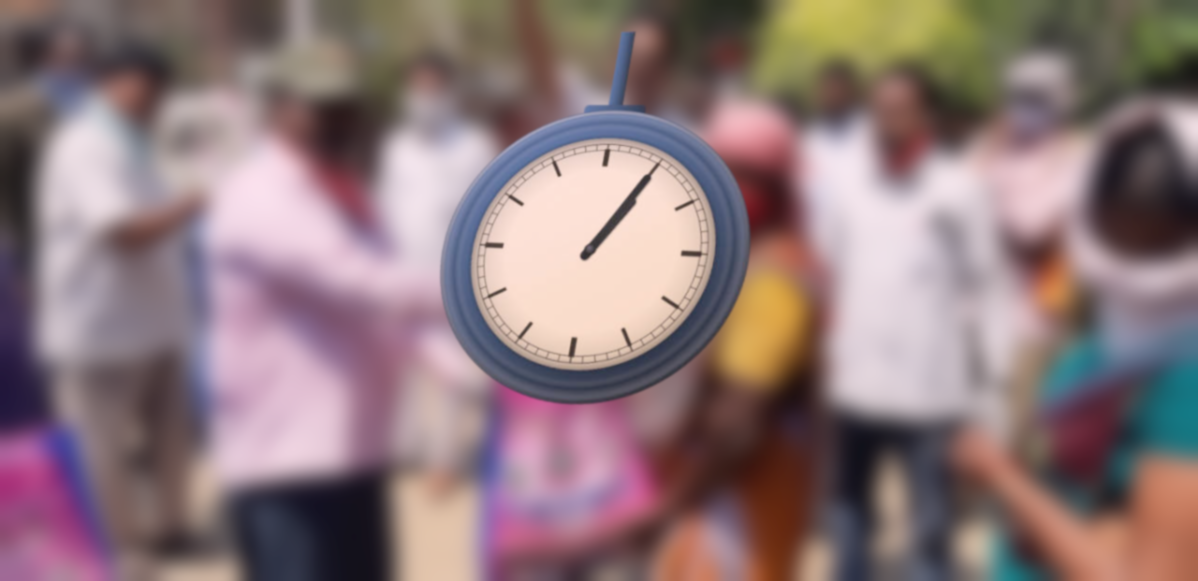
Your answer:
**1:05**
